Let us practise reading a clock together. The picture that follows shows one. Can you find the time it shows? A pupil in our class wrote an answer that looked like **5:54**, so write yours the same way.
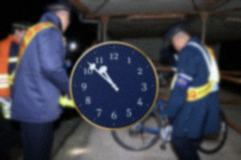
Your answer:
**10:52**
